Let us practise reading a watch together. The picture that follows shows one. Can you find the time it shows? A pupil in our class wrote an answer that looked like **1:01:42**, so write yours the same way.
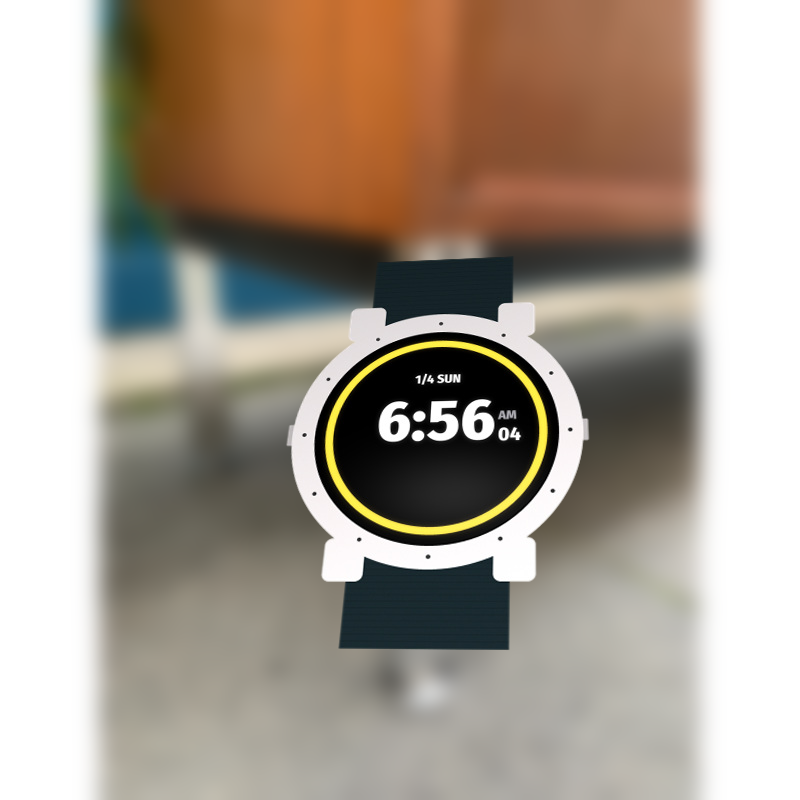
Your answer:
**6:56:04**
